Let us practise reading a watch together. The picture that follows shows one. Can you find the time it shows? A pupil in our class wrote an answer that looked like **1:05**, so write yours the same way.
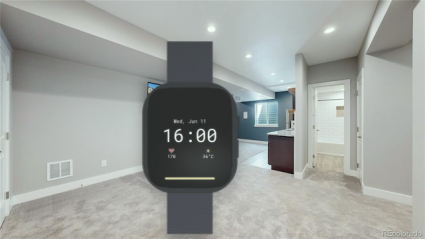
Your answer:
**16:00**
